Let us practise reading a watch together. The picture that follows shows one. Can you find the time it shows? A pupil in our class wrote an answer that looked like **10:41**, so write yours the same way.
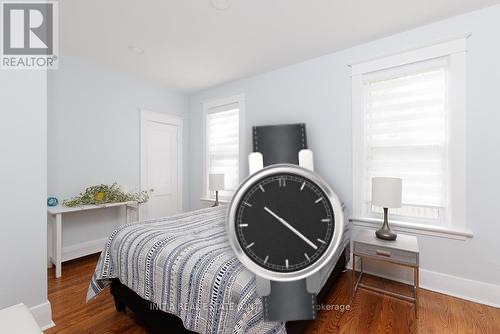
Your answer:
**10:22**
